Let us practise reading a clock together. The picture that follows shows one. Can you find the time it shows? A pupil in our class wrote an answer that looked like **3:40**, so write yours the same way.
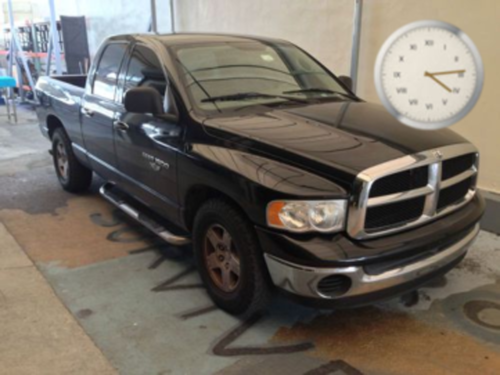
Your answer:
**4:14**
